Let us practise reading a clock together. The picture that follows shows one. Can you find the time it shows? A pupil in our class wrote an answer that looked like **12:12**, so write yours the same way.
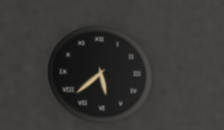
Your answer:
**5:38**
